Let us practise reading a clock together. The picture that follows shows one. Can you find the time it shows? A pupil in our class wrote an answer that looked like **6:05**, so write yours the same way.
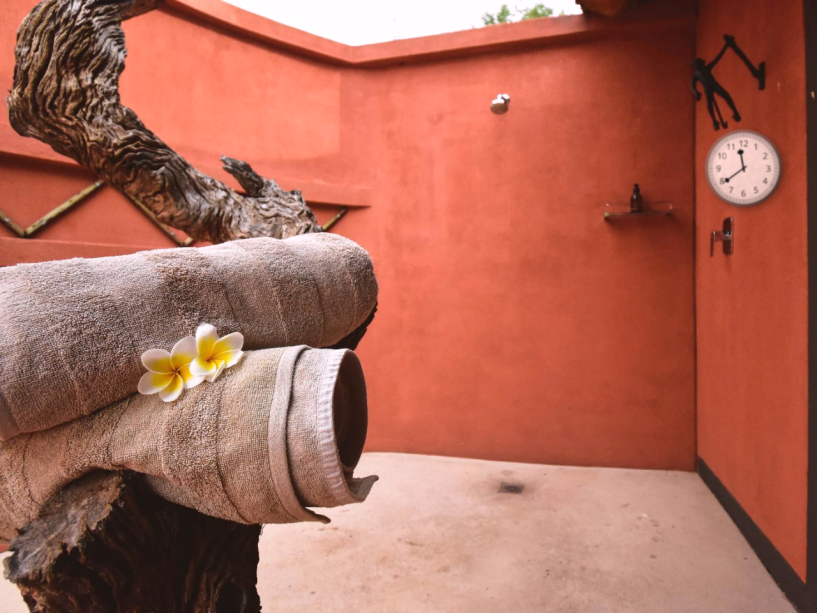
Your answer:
**11:39**
